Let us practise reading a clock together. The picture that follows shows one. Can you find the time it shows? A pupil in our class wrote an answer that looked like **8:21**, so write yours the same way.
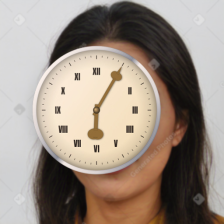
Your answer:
**6:05**
